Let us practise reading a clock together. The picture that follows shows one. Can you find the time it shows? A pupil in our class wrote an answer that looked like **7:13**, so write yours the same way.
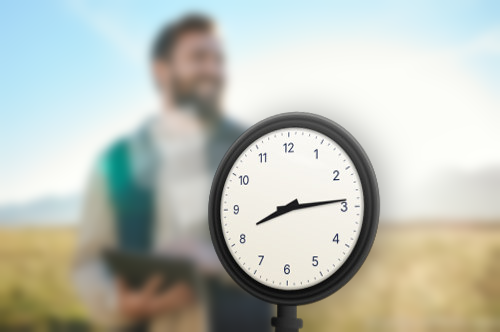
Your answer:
**8:14**
